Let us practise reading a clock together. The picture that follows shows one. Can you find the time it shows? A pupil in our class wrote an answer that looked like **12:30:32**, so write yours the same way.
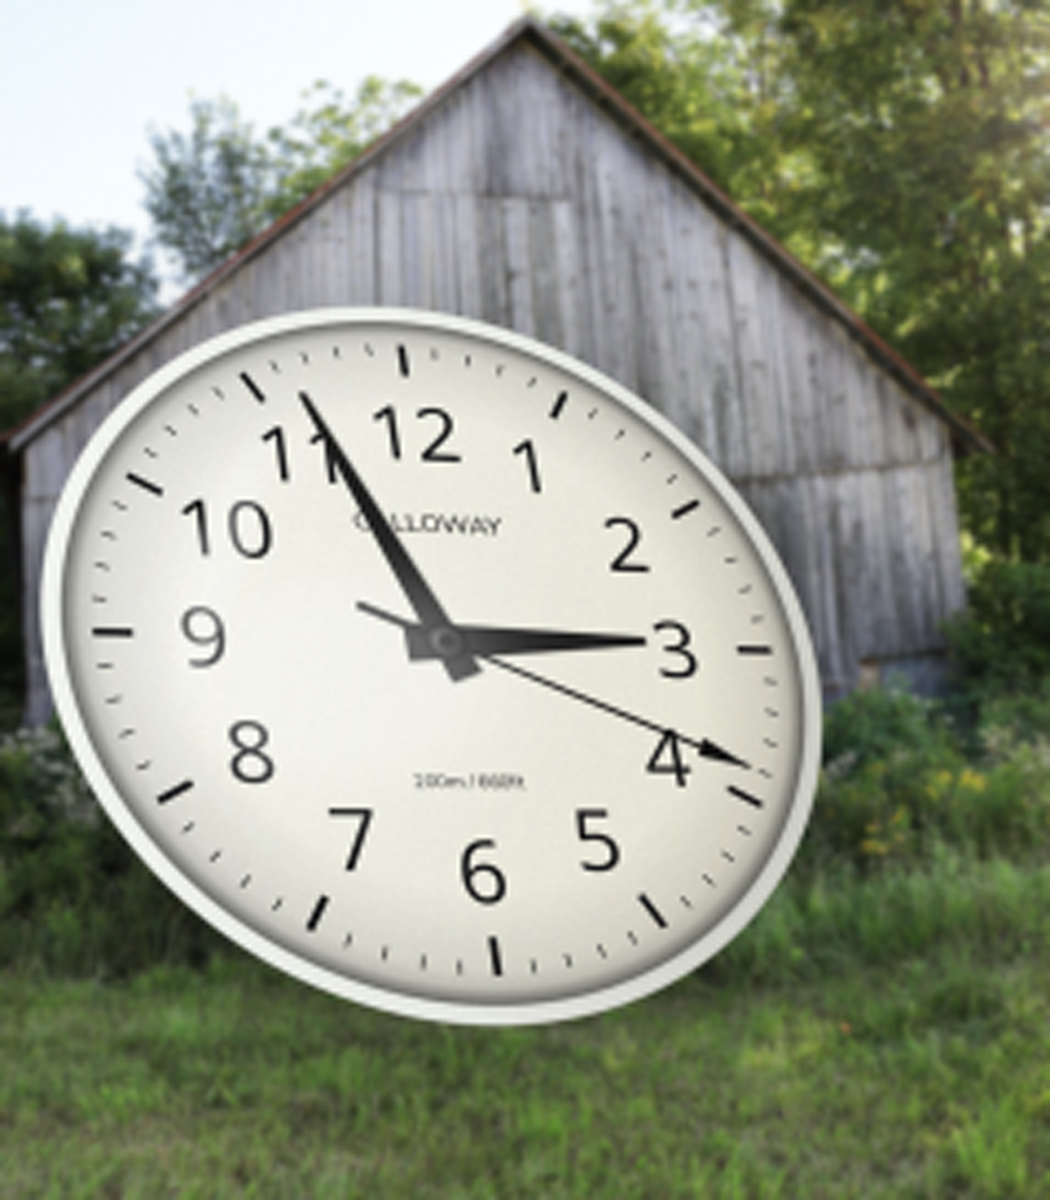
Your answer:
**2:56:19**
